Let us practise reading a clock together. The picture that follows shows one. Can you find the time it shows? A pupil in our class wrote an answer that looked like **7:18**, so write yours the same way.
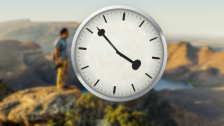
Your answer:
**3:52**
